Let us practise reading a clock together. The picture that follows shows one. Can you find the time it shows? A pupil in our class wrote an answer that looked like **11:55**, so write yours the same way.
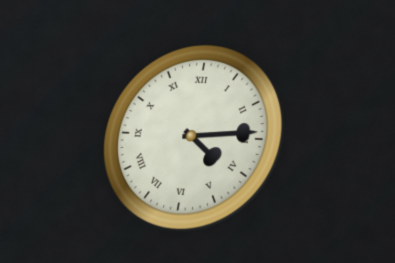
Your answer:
**4:14**
